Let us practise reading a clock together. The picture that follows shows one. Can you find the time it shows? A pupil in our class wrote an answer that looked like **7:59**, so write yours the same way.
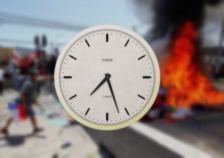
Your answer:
**7:27**
